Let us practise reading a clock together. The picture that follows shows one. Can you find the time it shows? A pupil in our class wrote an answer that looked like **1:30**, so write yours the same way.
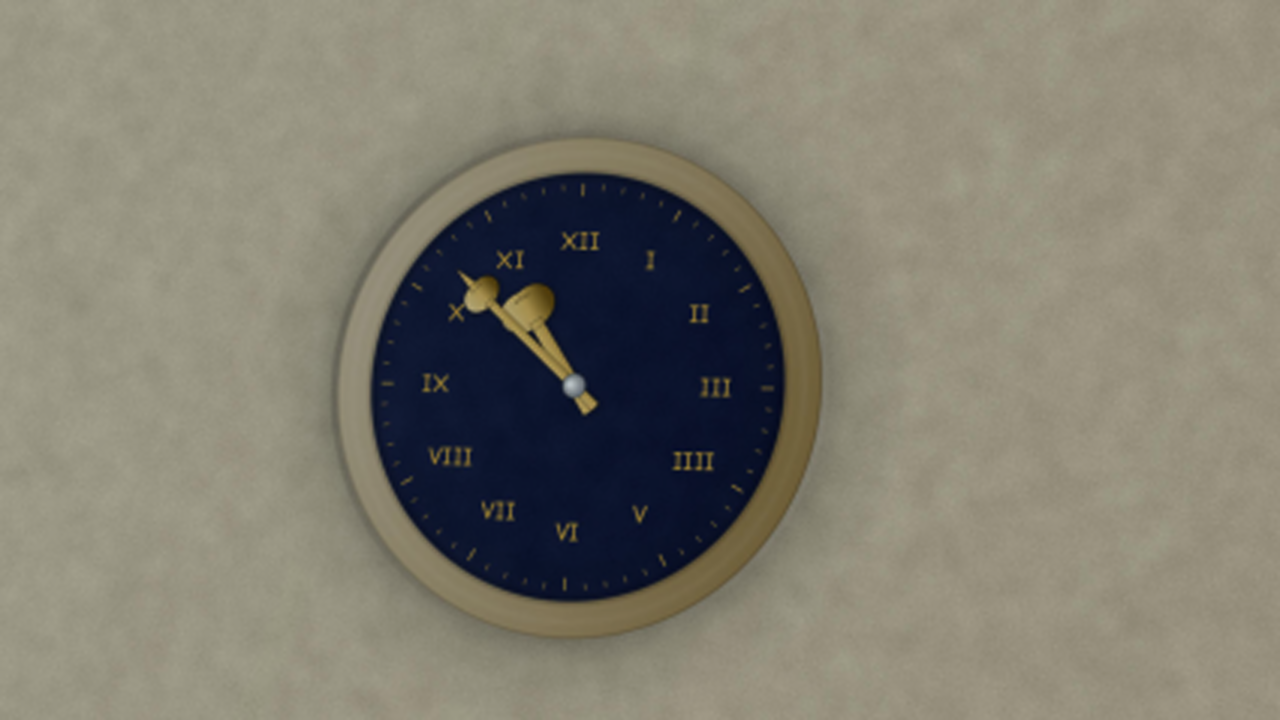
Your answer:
**10:52**
